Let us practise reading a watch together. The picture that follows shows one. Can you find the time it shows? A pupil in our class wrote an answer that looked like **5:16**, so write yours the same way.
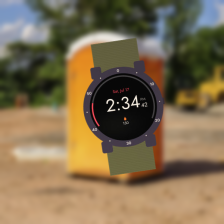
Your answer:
**2:34**
